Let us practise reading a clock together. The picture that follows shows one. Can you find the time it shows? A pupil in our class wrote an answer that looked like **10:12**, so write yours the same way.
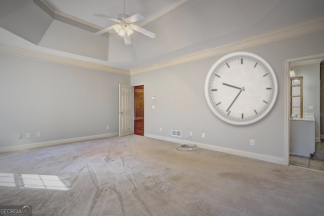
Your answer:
**9:36**
